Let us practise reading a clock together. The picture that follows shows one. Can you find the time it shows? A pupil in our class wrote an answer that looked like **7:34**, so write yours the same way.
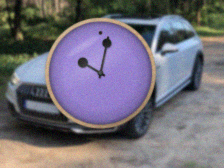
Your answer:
**10:02**
